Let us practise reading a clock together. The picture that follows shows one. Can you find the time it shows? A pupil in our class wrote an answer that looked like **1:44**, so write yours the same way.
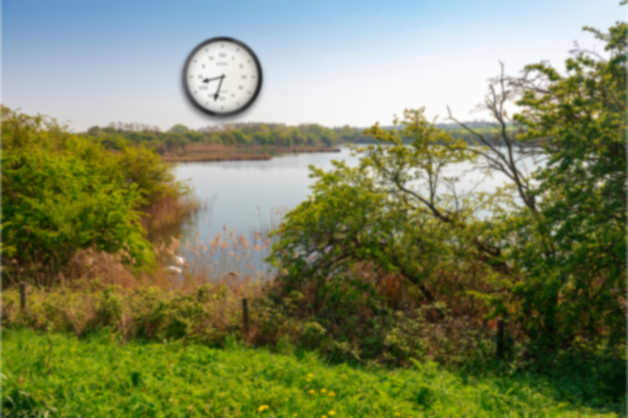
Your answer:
**8:33**
